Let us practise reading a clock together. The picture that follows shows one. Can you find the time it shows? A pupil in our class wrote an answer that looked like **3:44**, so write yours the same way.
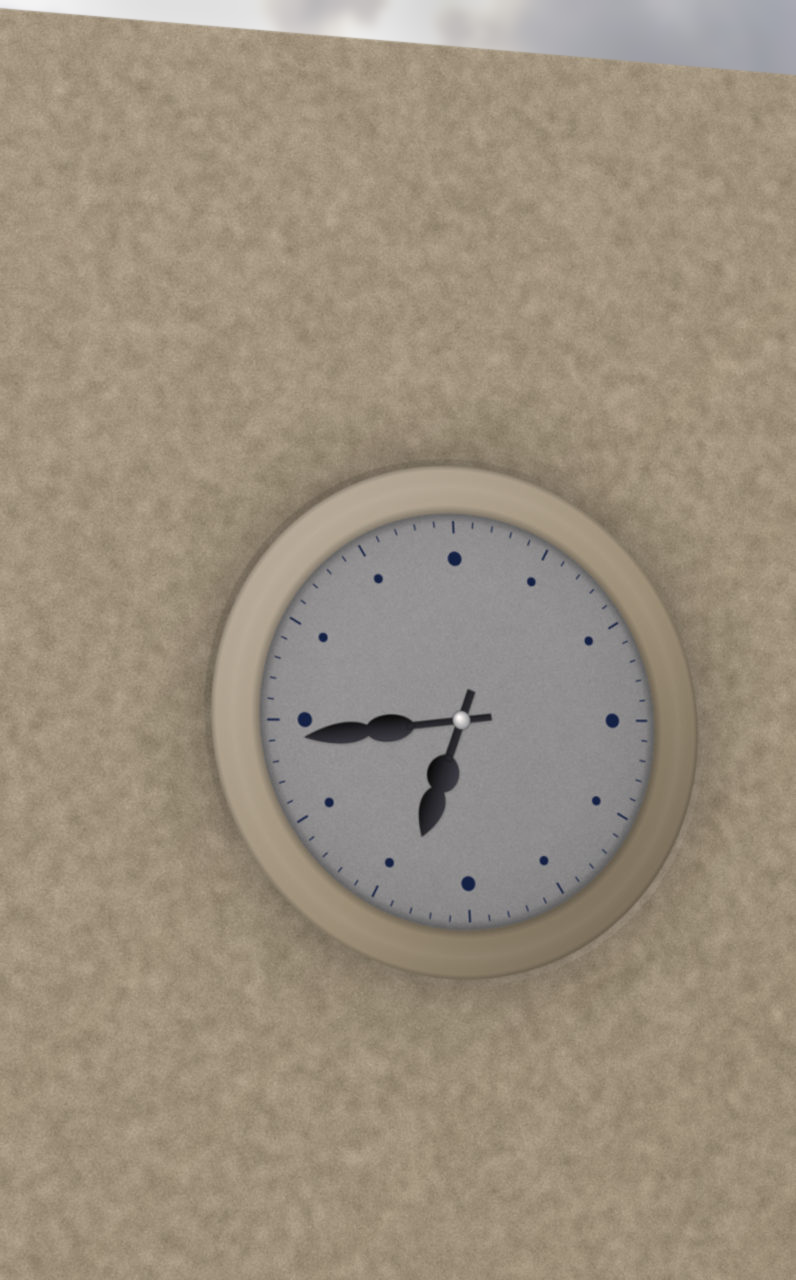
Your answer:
**6:44**
